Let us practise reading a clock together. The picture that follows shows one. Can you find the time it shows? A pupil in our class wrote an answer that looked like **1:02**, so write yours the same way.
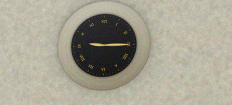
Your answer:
**9:15**
